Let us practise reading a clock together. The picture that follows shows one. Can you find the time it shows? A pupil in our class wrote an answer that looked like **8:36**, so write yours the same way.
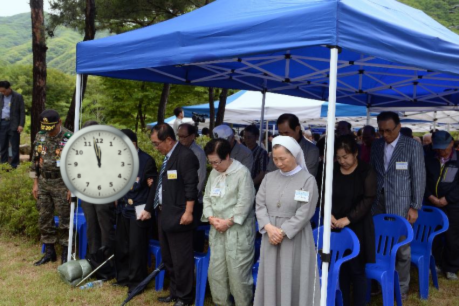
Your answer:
**11:58**
